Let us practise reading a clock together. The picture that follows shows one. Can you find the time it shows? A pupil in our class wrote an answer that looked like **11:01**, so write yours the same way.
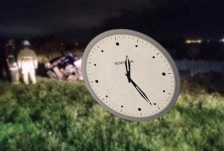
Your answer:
**12:26**
